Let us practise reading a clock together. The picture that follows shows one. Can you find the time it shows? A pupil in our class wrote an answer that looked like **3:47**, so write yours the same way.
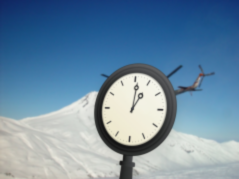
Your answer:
**1:01**
